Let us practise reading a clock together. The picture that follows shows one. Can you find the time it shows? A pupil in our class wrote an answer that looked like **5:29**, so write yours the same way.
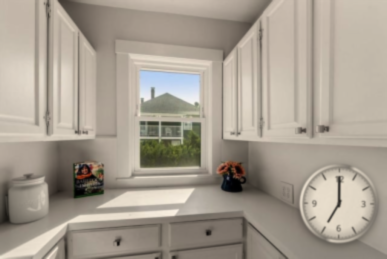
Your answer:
**7:00**
